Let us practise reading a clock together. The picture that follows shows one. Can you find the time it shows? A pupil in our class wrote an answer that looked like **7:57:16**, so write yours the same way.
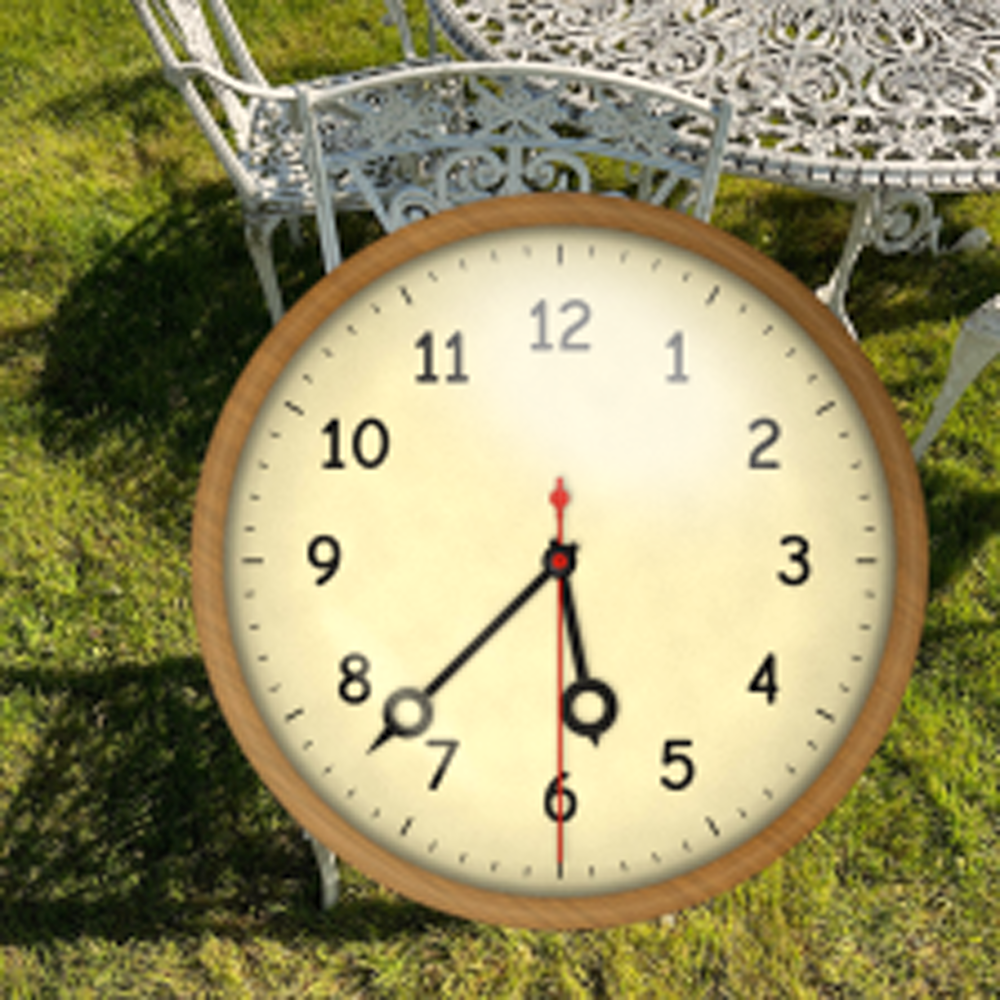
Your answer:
**5:37:30**
